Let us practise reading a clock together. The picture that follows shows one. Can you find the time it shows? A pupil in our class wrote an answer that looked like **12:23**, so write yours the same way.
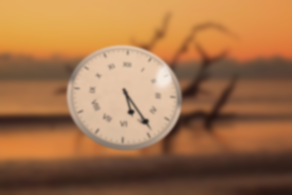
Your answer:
**5:24**
